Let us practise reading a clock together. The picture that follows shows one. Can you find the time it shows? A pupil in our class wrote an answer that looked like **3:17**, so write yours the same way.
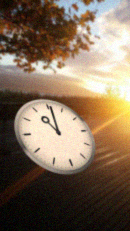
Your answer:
**11:01**
